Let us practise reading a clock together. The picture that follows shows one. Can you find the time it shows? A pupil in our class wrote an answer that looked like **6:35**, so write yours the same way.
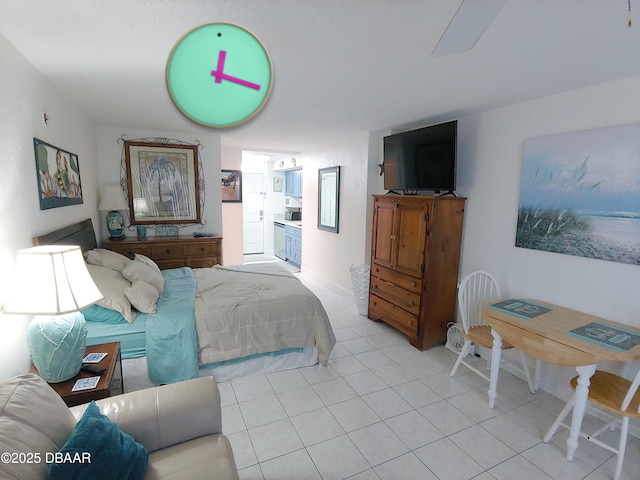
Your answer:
**12:18**
